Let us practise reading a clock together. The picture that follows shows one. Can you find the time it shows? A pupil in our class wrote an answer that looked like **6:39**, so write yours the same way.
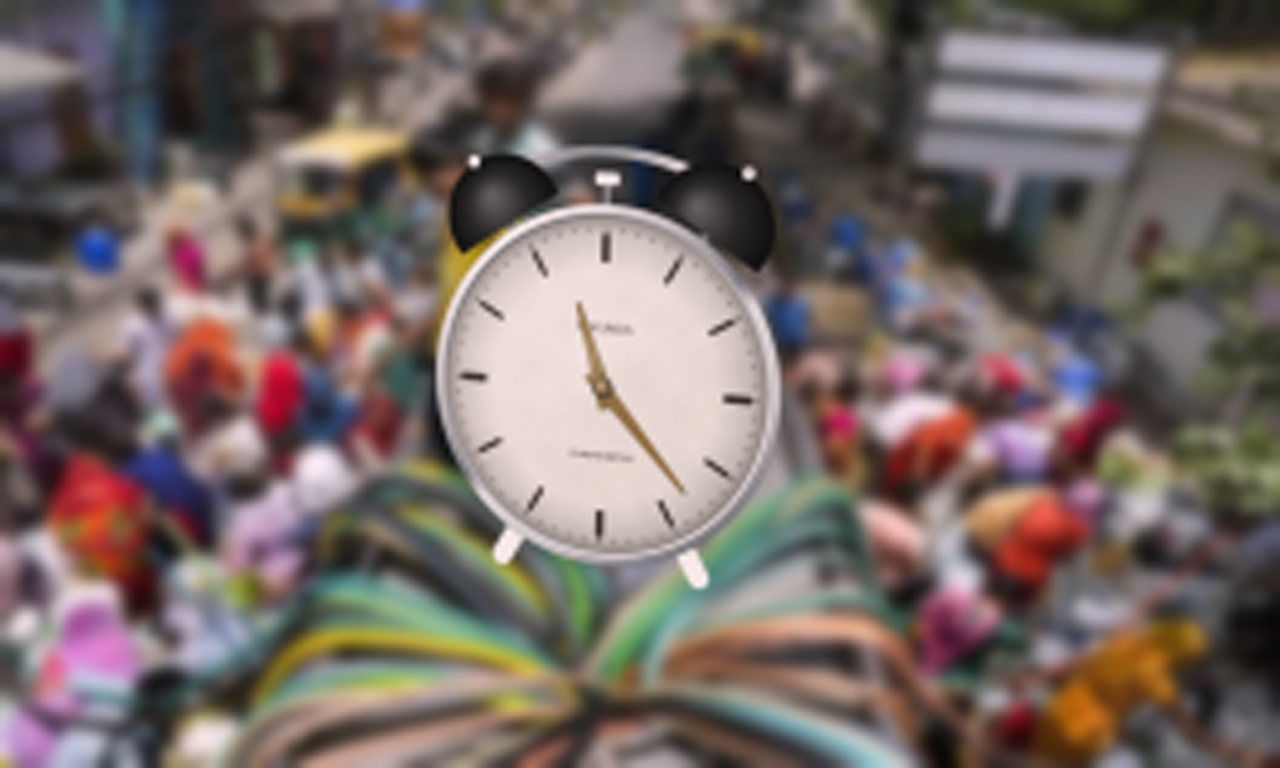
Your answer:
**11:23**
